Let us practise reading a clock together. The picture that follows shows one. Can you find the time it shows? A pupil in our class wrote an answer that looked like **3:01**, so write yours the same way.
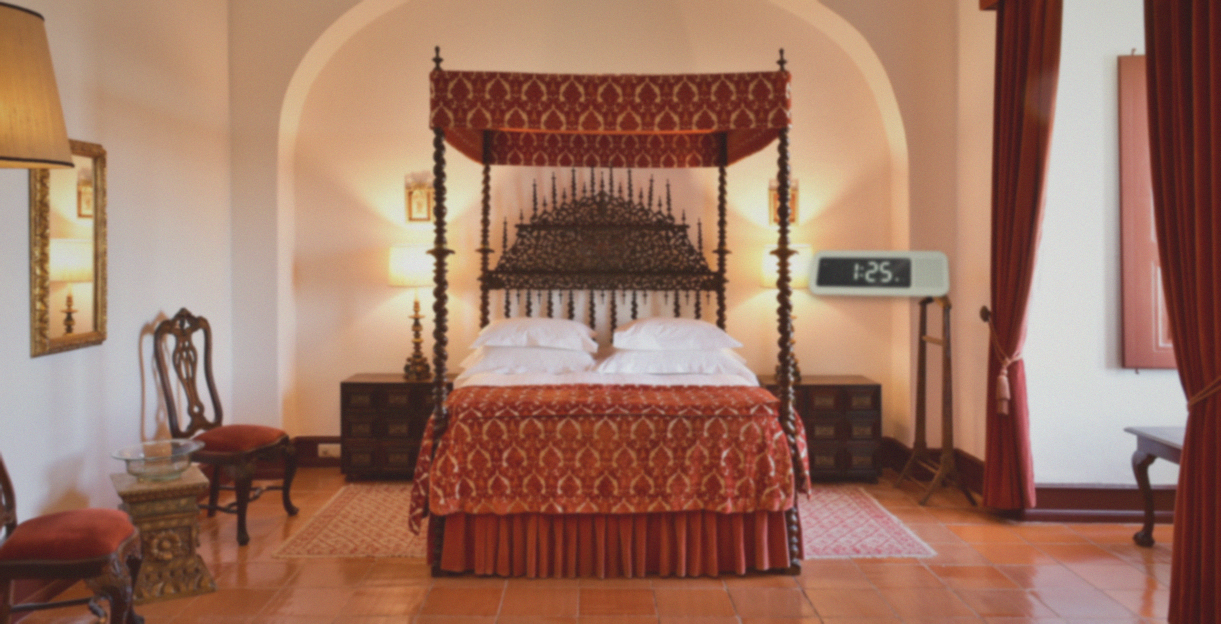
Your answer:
**1:25**
